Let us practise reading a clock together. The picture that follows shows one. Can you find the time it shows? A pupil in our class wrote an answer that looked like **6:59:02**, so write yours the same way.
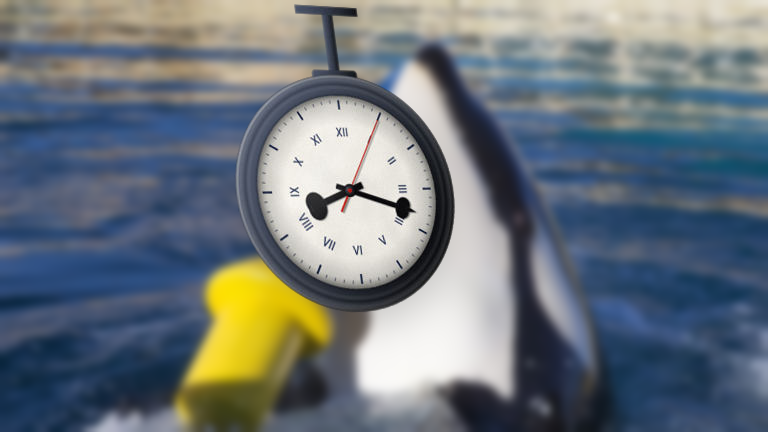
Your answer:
**8:18:05**
